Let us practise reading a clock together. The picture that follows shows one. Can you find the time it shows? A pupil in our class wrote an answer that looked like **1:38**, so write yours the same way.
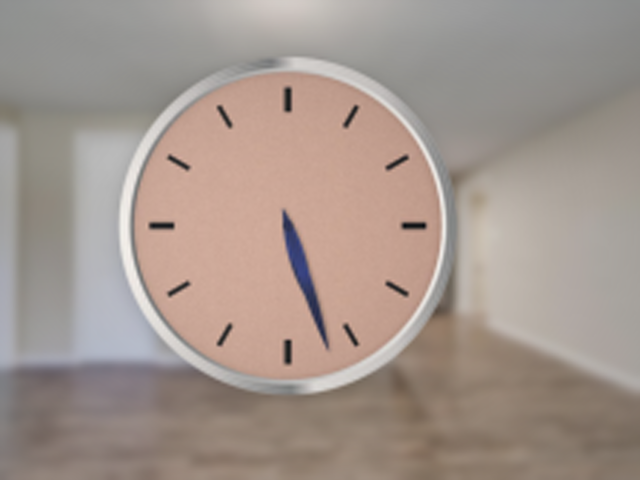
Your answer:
**5:27**
